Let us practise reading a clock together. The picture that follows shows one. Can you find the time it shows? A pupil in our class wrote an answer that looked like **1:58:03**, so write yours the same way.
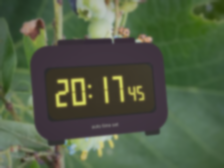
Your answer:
**20:17:45**
